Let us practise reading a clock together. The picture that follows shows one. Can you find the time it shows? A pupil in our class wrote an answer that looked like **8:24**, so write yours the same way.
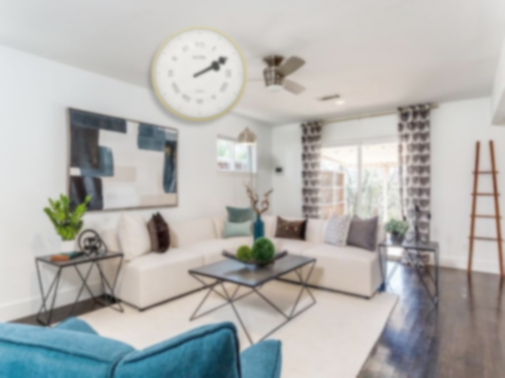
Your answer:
**2:10**
